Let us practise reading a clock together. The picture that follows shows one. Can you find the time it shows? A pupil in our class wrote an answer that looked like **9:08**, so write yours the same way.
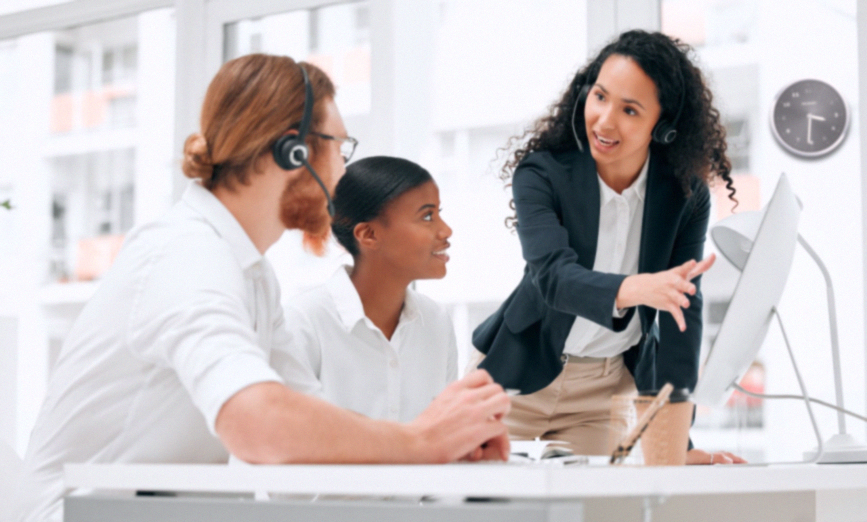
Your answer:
**3:31**
